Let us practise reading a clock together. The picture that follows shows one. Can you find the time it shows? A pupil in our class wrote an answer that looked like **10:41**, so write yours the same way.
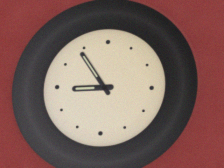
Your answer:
**8:54**
